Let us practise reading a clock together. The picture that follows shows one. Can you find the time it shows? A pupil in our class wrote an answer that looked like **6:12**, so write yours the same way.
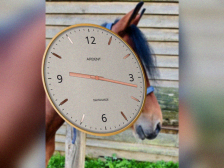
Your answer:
**9:17**
